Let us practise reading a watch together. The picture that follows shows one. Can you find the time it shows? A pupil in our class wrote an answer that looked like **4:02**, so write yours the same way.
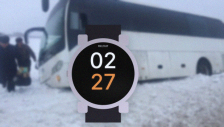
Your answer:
**2:27**
